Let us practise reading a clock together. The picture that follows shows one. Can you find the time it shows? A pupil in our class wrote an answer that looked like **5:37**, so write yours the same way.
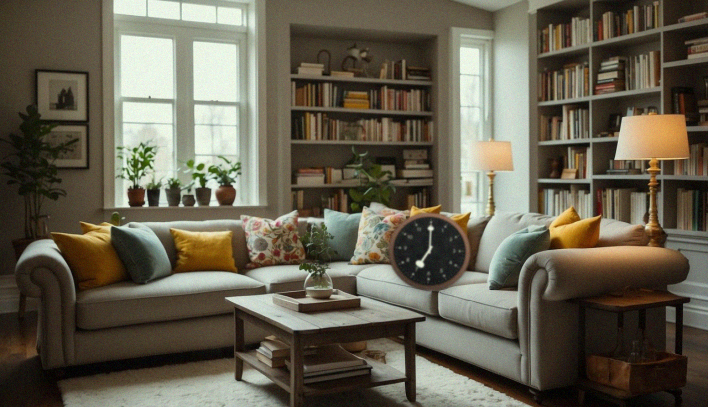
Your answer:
**7:00**
